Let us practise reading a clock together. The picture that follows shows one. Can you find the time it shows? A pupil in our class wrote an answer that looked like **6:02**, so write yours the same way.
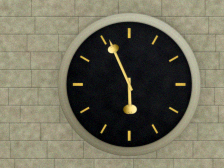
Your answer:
**5:56**
